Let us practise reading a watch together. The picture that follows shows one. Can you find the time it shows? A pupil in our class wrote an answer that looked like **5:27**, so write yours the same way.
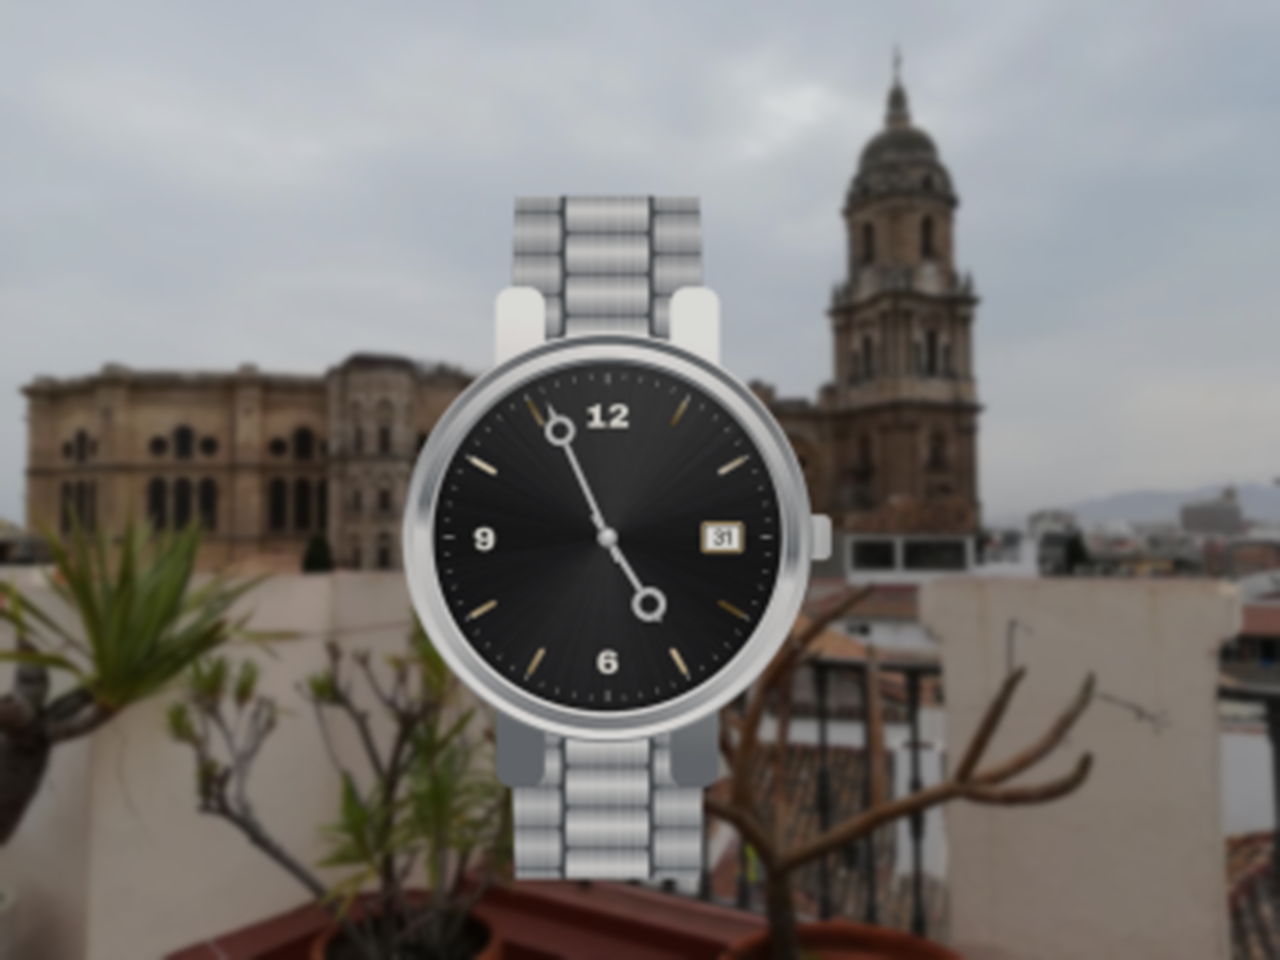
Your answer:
**4:56**
